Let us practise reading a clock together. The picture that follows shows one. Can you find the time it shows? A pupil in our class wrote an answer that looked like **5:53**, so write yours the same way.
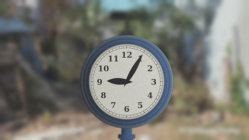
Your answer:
**9:05**
